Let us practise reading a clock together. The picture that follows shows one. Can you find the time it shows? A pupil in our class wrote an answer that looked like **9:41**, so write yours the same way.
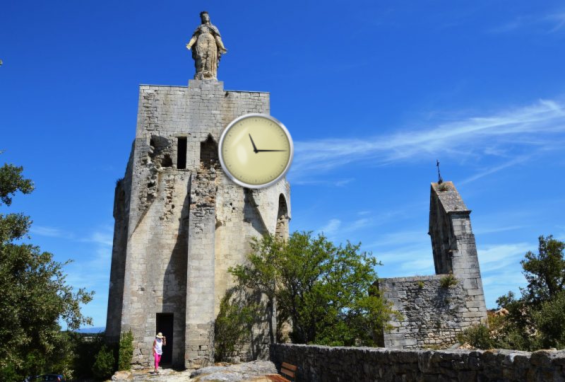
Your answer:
**11:15**
